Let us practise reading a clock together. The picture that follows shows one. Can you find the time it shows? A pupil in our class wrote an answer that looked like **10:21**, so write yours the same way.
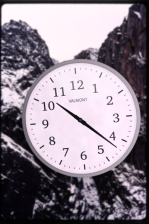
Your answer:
**10:22**
